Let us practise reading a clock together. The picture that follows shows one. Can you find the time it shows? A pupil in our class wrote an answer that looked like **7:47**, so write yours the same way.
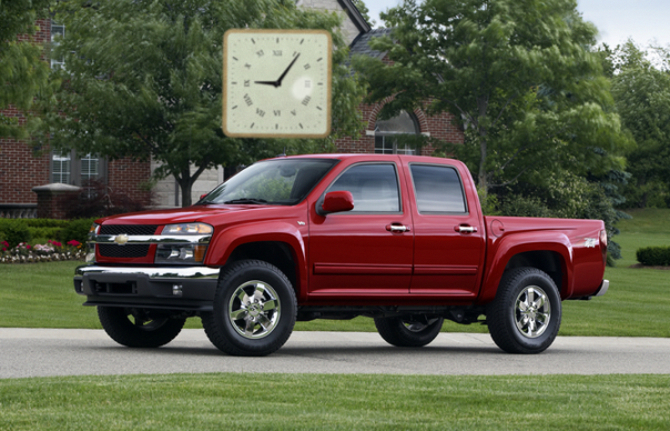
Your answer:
**9:06**
